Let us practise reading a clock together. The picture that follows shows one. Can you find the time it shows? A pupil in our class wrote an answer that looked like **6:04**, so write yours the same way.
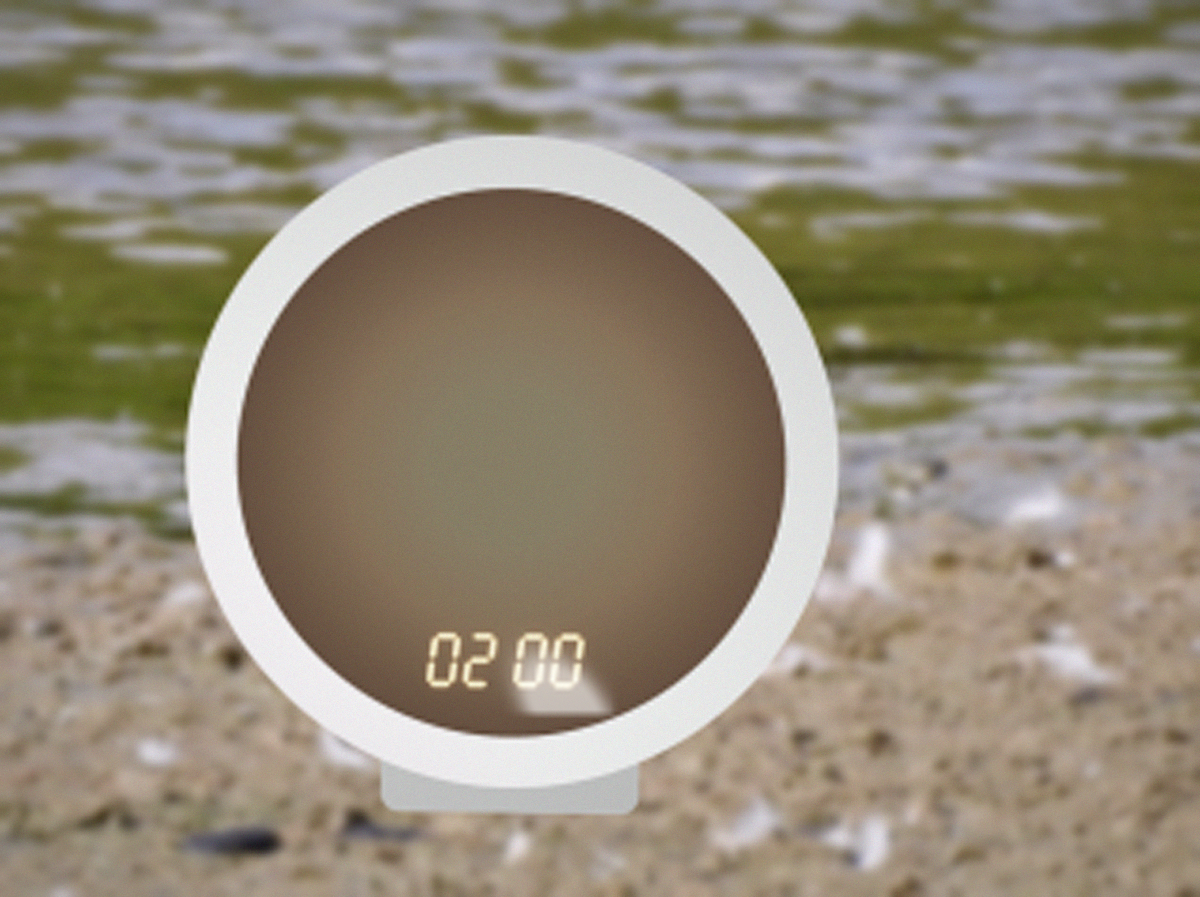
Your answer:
**2:00**
